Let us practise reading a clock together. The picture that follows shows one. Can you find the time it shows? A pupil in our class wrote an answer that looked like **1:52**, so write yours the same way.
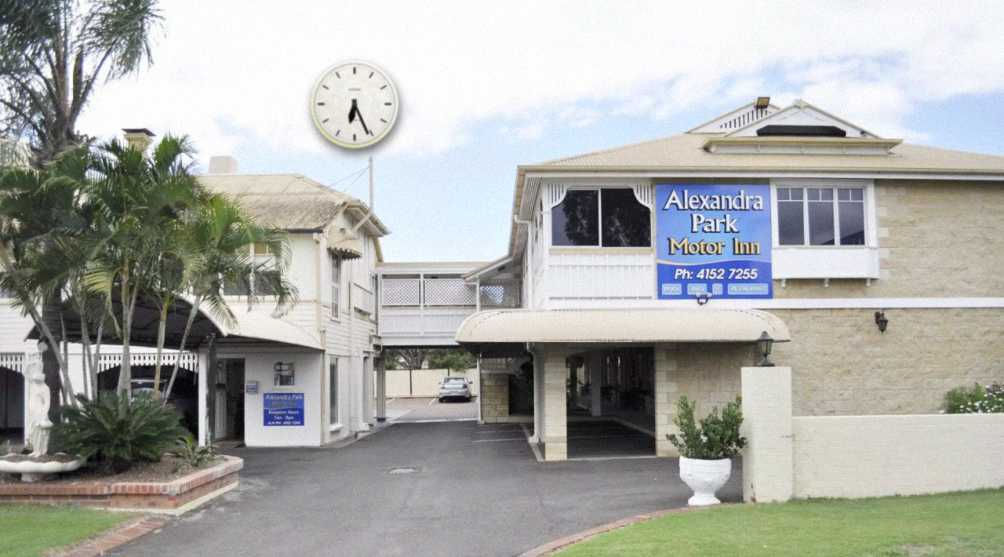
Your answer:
**6:26**
